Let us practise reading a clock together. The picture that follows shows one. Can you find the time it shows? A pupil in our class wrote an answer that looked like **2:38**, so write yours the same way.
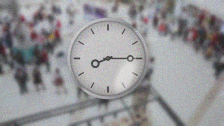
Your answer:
**8:15**
